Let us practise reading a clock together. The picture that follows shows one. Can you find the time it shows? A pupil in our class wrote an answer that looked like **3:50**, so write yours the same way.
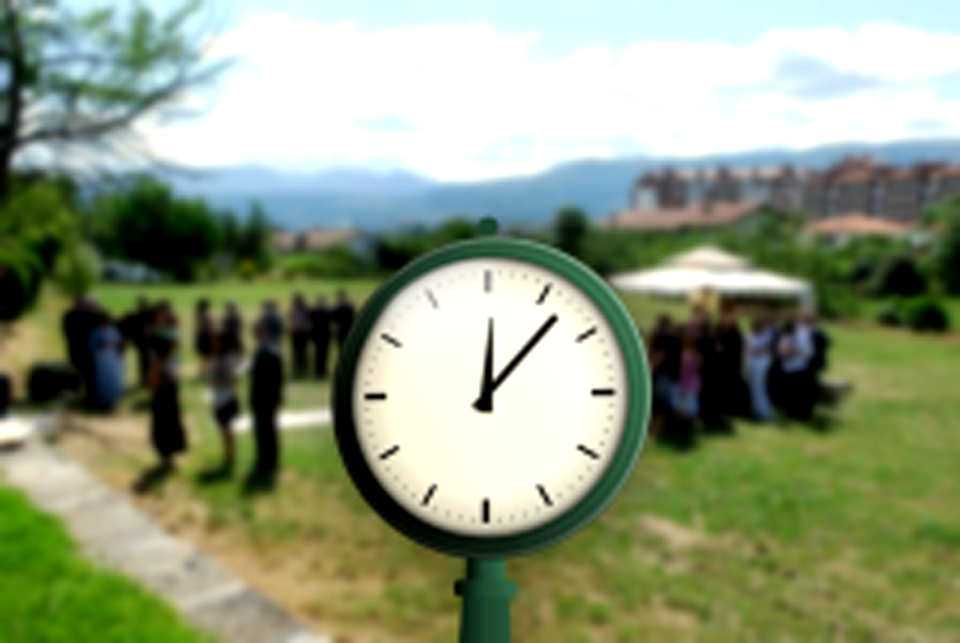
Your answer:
**12:07**
